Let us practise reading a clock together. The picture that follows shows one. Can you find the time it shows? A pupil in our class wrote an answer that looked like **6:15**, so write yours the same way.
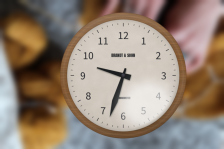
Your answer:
**9:33**
